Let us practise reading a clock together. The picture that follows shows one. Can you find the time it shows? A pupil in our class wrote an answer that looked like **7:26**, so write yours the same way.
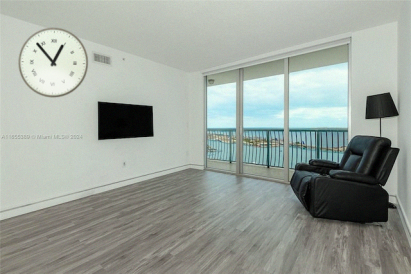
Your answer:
**12:53**
